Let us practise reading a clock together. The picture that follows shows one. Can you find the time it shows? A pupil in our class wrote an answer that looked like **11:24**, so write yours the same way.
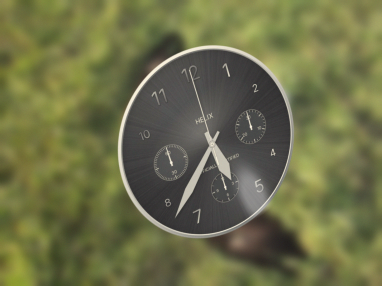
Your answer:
**5:38**
